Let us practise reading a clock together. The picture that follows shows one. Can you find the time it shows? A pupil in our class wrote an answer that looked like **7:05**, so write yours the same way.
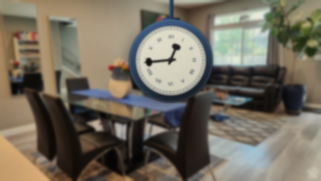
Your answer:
**12:44**
